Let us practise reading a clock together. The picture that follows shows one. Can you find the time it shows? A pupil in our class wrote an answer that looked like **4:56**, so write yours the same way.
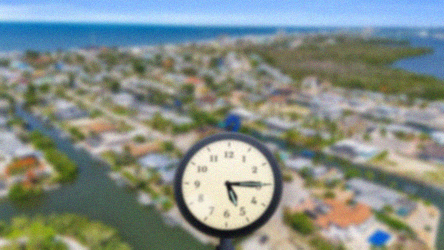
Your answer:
**5:15**
